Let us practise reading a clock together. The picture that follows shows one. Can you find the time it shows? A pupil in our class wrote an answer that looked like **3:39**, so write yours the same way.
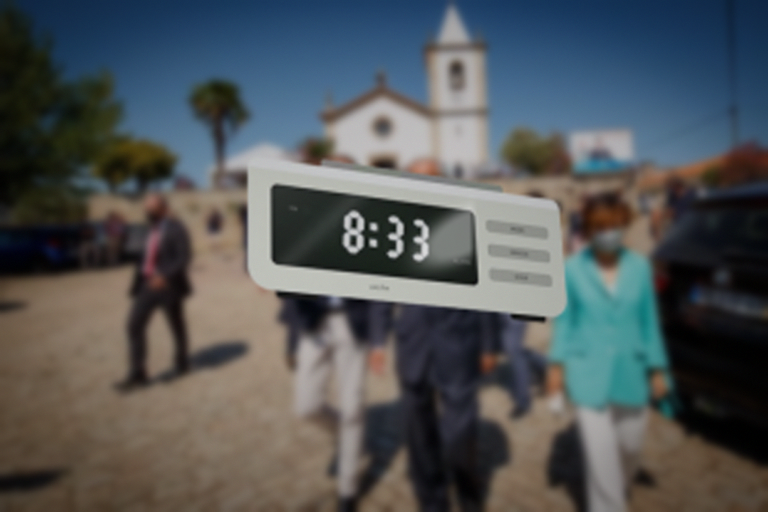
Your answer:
**8:33**
